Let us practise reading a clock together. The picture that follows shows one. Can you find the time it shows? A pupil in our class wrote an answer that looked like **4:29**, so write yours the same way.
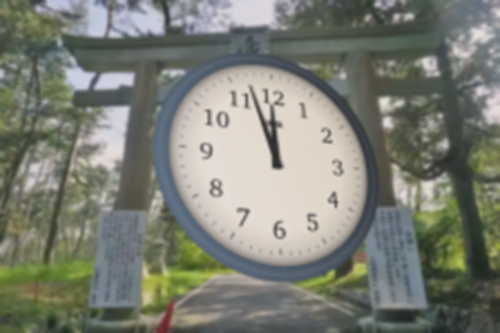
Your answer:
**11:57**
